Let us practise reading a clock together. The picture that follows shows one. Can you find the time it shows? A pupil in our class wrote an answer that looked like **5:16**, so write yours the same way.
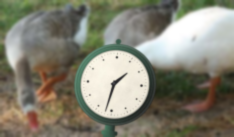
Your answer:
**1:32**
